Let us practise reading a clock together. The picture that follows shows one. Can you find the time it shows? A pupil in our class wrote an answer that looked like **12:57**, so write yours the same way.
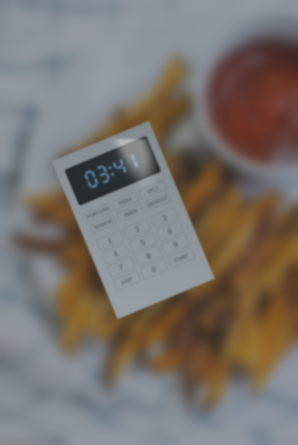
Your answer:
**3:41**
